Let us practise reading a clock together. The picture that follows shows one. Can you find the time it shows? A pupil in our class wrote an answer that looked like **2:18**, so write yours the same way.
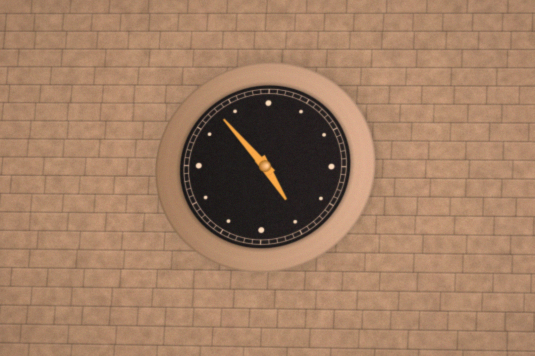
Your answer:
**4:53**
